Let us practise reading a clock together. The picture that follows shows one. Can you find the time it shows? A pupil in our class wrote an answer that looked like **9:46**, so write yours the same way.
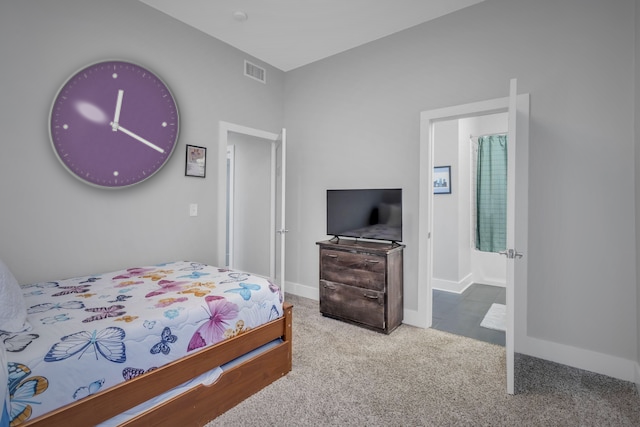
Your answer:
**12:20**
